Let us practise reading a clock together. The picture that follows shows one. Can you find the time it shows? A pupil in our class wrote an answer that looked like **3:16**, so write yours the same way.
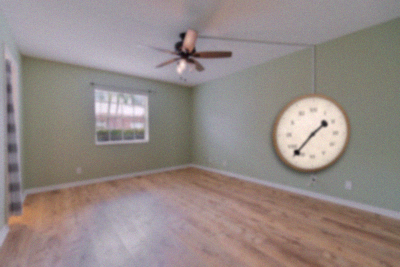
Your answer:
**1:37**
